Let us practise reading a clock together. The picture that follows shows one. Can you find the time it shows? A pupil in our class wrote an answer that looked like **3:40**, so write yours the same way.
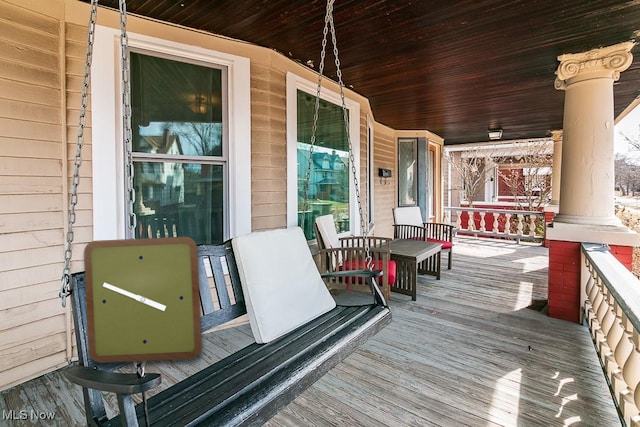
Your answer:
**3:49**
